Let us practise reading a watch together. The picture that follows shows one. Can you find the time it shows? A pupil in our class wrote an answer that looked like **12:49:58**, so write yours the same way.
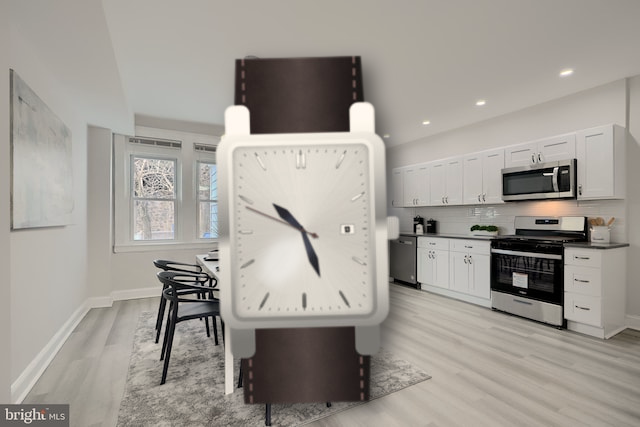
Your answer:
**10:26:49**
